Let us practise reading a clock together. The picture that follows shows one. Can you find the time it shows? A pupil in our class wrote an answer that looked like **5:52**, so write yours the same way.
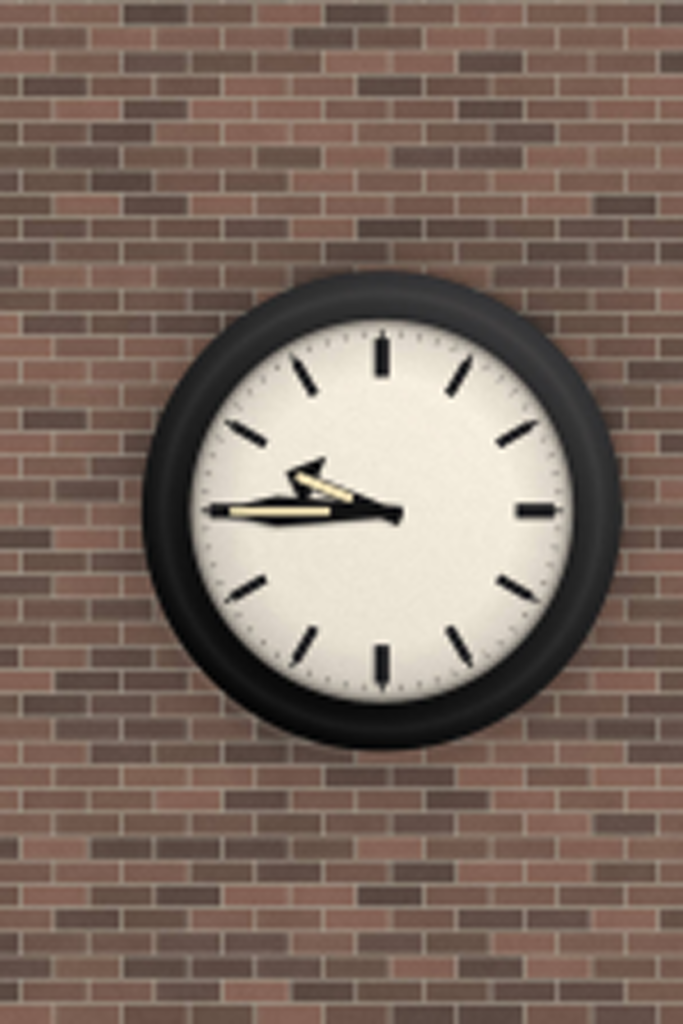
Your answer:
**9:45**
